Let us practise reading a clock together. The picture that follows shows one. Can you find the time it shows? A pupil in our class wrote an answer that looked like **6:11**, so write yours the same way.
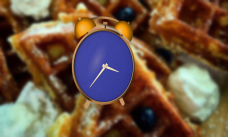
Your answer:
**3:37**
